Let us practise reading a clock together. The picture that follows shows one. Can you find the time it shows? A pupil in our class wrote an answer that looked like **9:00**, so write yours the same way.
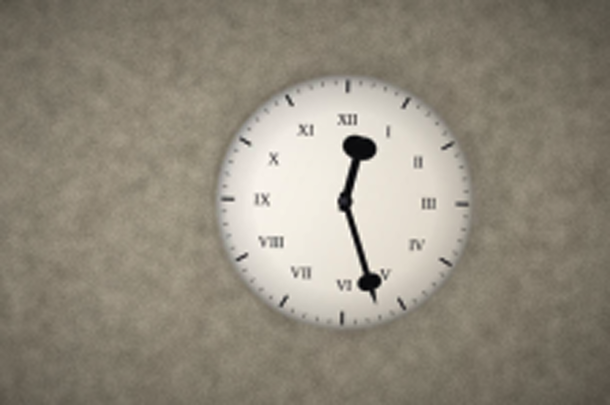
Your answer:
**12:27**
